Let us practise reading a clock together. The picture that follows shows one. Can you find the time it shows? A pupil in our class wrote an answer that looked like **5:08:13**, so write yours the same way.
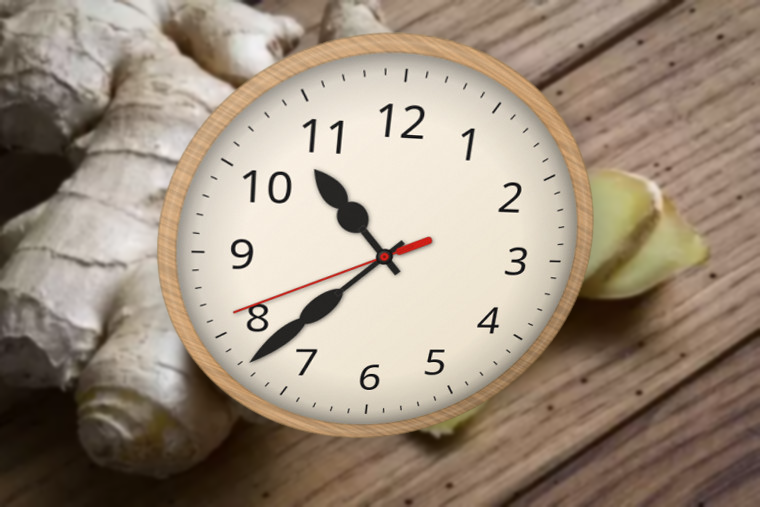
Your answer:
**10:37:41**
